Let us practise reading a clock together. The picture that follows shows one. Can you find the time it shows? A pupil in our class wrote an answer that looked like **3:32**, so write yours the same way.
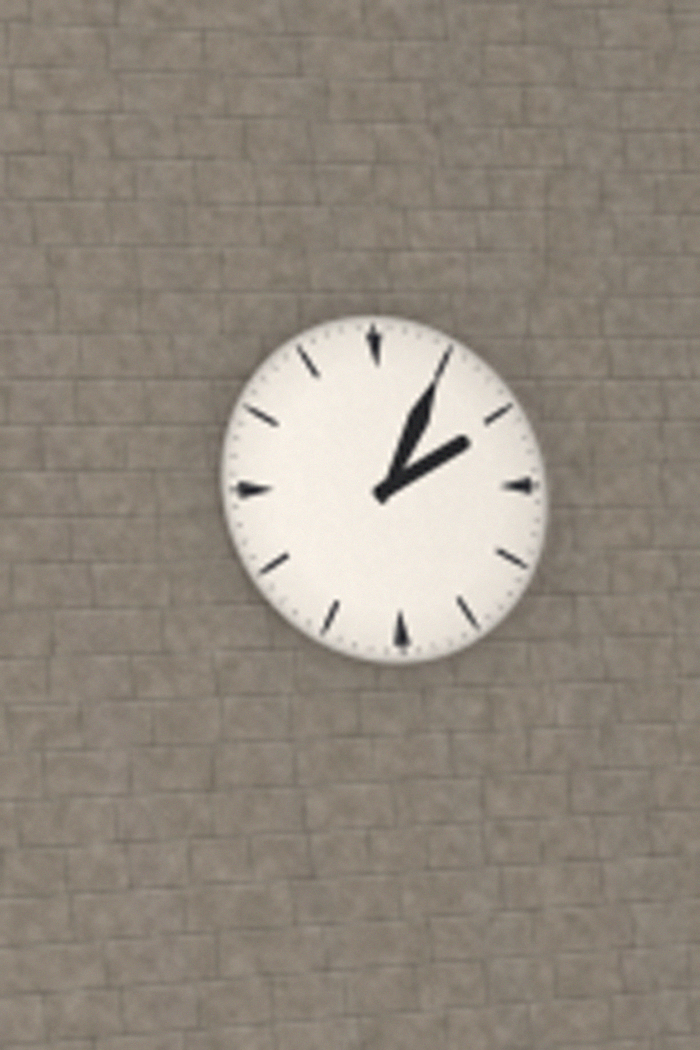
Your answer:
**2:05**
